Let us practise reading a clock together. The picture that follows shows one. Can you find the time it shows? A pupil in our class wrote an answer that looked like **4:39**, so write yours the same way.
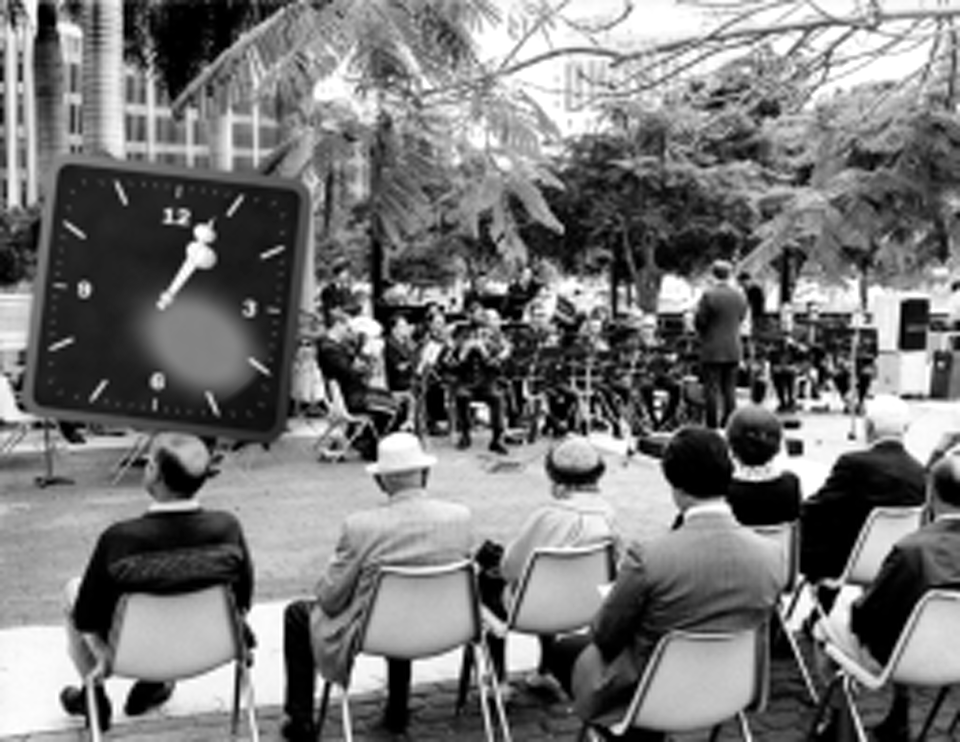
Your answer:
**1:04**
